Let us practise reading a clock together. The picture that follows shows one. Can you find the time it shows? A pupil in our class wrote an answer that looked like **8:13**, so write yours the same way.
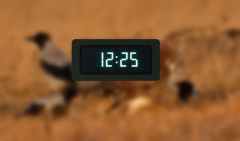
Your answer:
**12:25**
